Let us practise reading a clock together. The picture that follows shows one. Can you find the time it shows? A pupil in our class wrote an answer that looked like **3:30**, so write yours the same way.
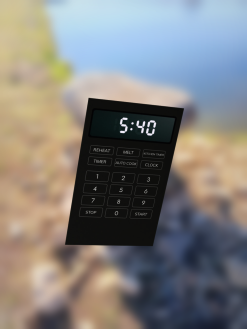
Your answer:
**5:40**
